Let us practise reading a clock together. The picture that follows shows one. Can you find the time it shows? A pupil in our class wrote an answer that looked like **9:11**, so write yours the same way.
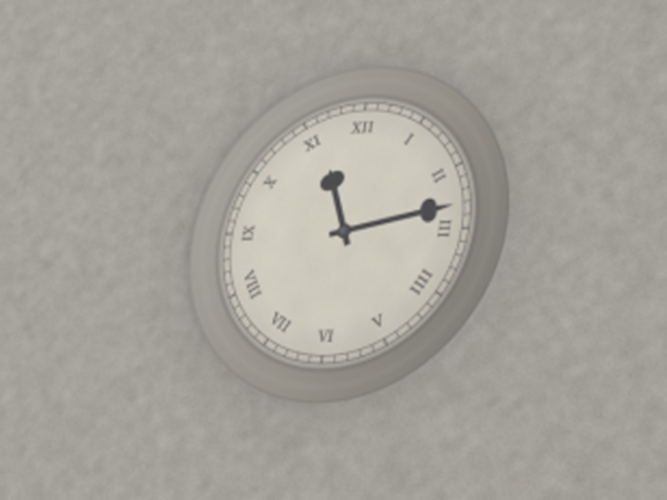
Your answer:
**11:13**
